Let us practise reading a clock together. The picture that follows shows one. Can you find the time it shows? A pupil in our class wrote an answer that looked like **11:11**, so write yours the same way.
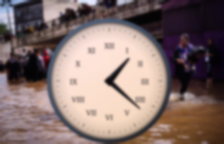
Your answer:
**1:22**
